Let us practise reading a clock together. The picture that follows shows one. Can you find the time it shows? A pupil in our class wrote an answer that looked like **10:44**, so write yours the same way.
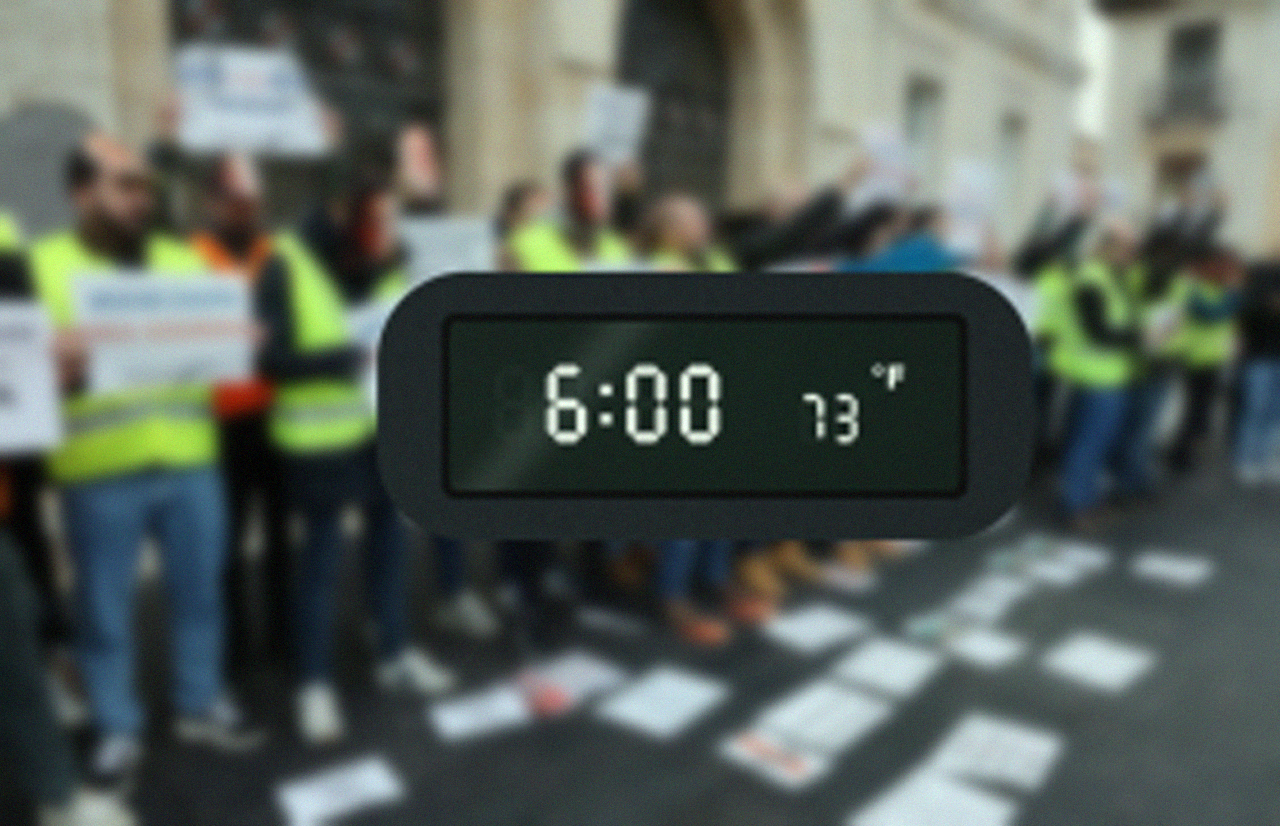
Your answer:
**6:00**
